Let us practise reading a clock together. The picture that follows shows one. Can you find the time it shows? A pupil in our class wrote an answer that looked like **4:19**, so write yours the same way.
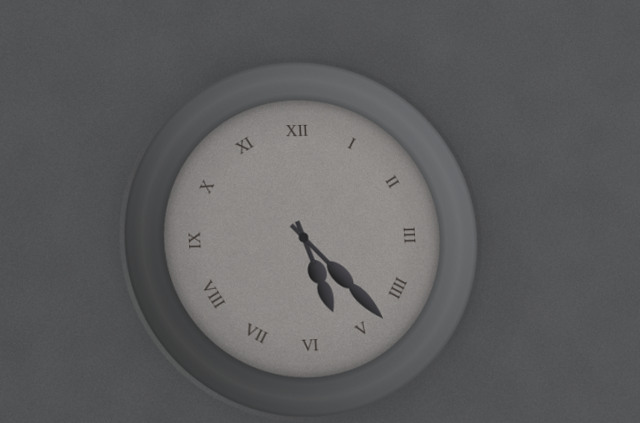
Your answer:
**5:23**
